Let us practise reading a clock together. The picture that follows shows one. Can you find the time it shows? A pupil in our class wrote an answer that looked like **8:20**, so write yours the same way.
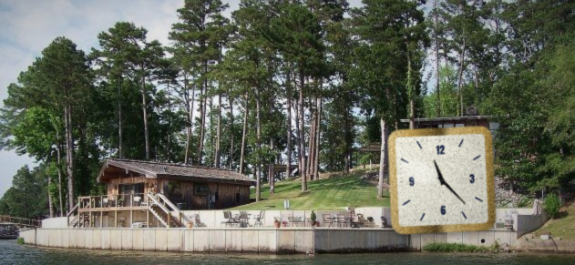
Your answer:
**11:23**
